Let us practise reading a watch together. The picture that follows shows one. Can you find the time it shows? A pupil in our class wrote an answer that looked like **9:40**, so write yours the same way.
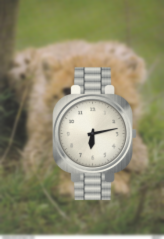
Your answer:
**6:13**
